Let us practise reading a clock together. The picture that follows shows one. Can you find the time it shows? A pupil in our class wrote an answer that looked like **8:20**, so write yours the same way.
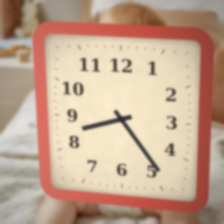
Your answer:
**8:24**
